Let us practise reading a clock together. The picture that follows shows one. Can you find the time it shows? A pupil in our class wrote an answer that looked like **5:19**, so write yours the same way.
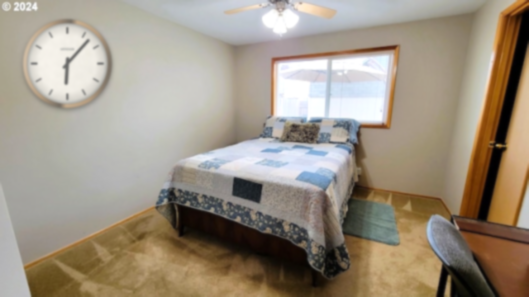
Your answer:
**6:07**
